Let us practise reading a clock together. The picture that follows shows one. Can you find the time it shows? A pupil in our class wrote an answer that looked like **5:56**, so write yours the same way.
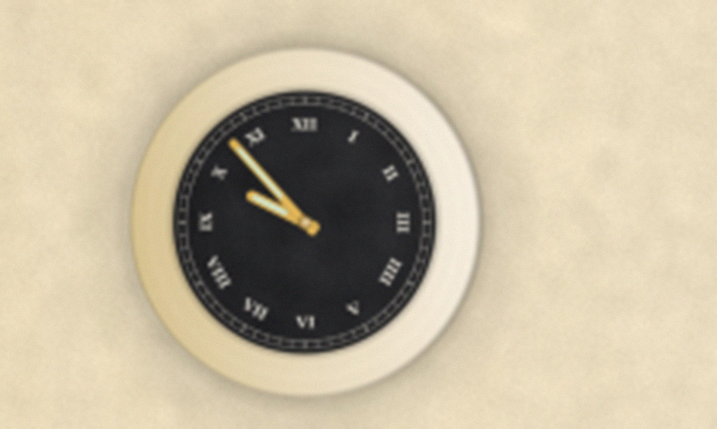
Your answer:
**9:53**
